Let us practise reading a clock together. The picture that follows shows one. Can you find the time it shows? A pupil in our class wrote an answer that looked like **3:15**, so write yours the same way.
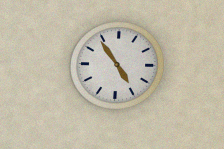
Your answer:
**4:54**
